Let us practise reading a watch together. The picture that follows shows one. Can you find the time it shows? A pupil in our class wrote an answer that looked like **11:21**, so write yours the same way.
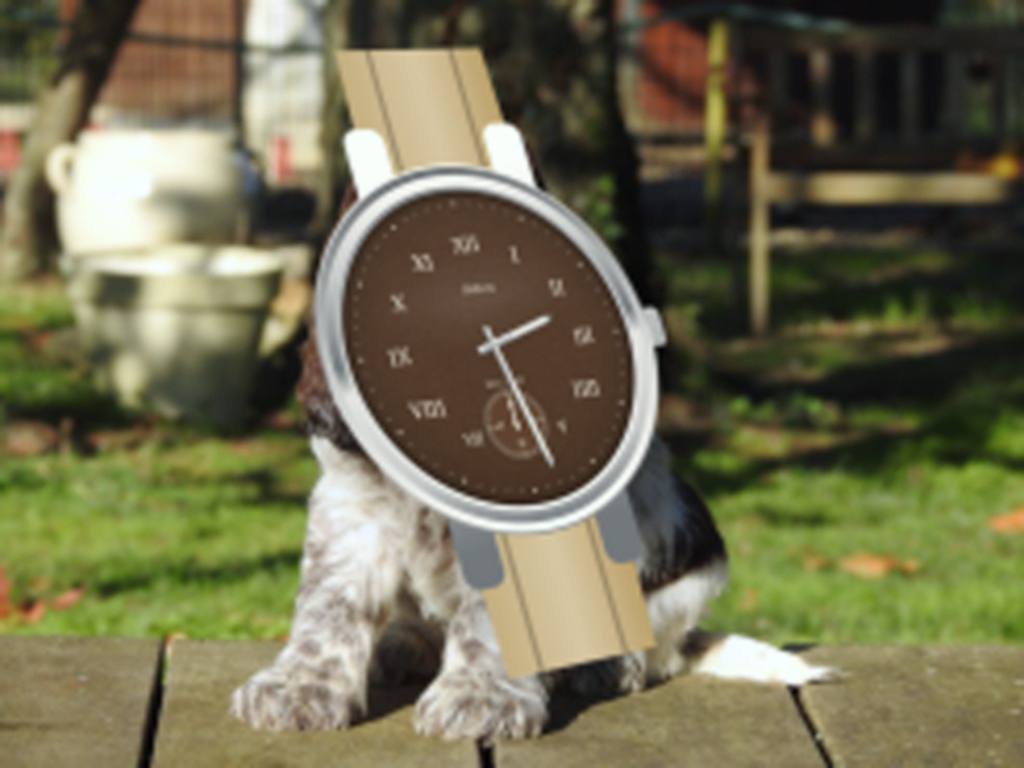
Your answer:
**2:28**
